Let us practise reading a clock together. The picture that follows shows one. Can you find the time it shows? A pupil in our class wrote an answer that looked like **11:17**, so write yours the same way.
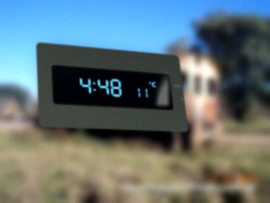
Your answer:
**4:48**
